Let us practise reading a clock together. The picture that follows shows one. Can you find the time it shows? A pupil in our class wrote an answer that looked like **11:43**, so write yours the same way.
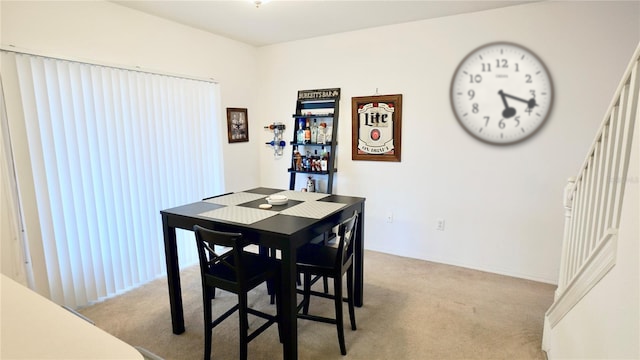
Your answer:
**5:18**
